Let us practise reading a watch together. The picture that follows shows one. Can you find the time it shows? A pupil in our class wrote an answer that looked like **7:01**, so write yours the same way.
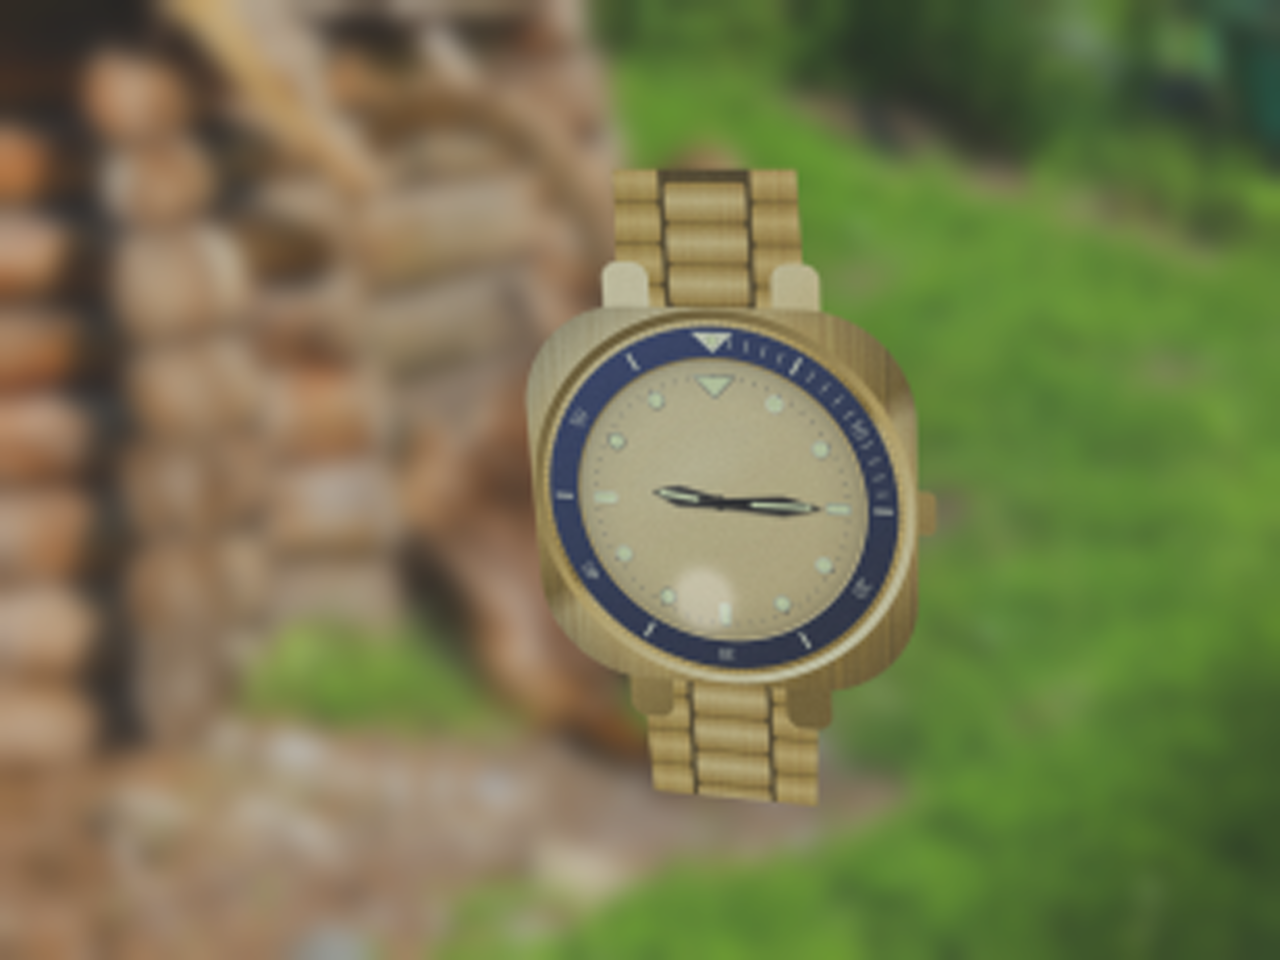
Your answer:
**9:15**
